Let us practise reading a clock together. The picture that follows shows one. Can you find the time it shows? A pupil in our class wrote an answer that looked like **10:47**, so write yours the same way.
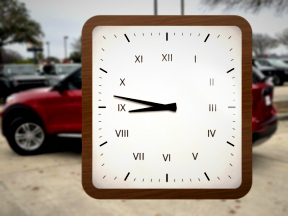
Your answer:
**8:47**
